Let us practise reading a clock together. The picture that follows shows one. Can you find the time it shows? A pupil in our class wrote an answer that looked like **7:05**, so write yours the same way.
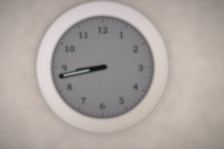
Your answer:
**8:43**
